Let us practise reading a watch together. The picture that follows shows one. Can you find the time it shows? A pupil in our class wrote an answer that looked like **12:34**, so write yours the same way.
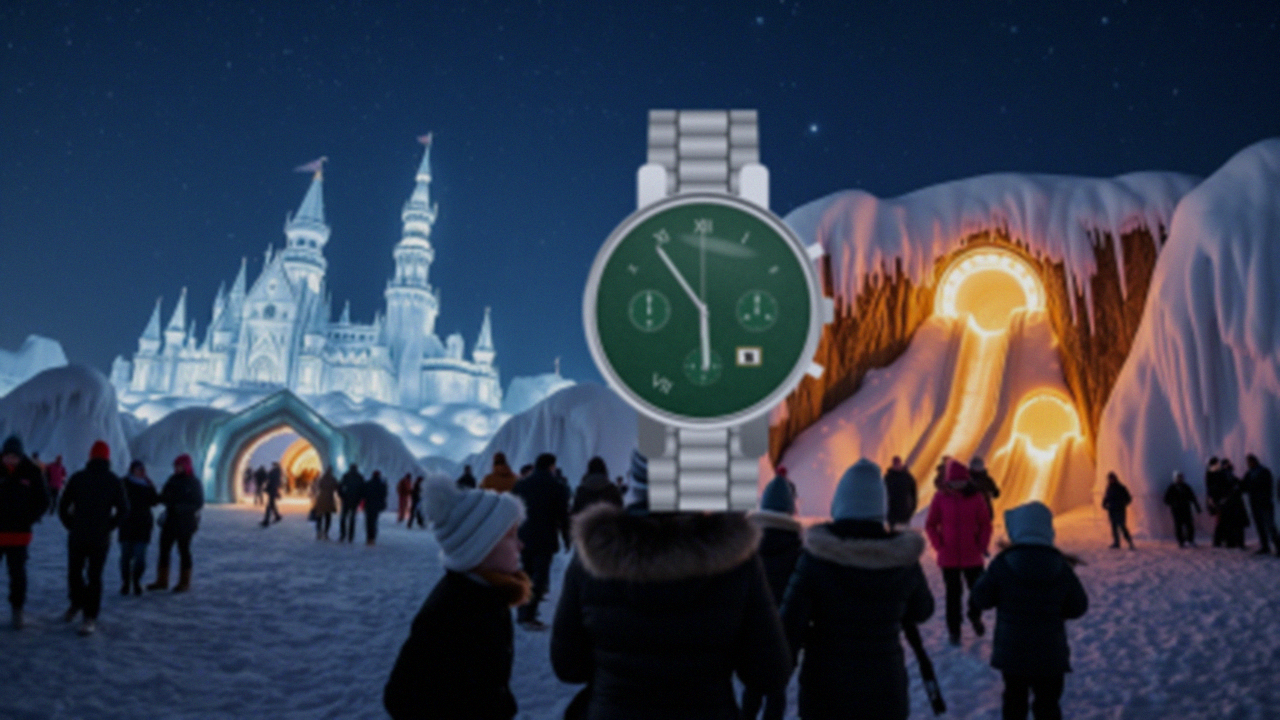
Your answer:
**5:54**
